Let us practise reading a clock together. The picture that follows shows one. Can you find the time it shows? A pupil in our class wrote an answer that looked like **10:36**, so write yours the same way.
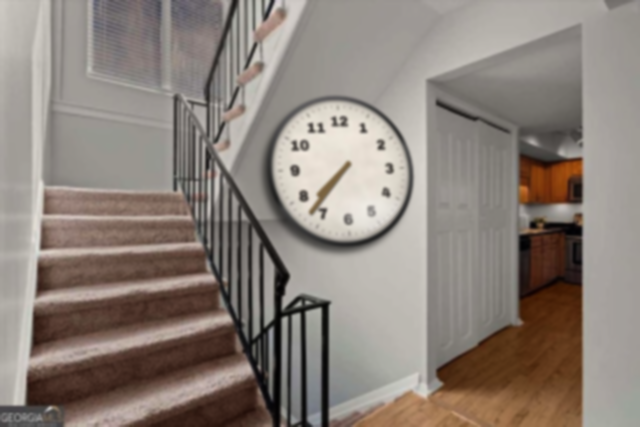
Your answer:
**7:37**
